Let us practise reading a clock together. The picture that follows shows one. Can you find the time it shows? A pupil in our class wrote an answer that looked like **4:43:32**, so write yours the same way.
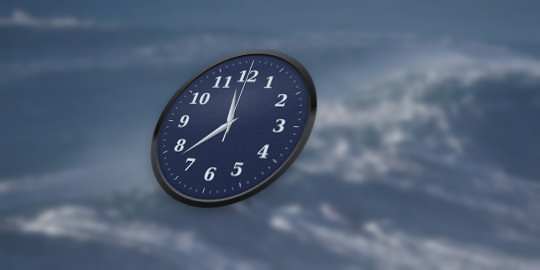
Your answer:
**11:38:00**
